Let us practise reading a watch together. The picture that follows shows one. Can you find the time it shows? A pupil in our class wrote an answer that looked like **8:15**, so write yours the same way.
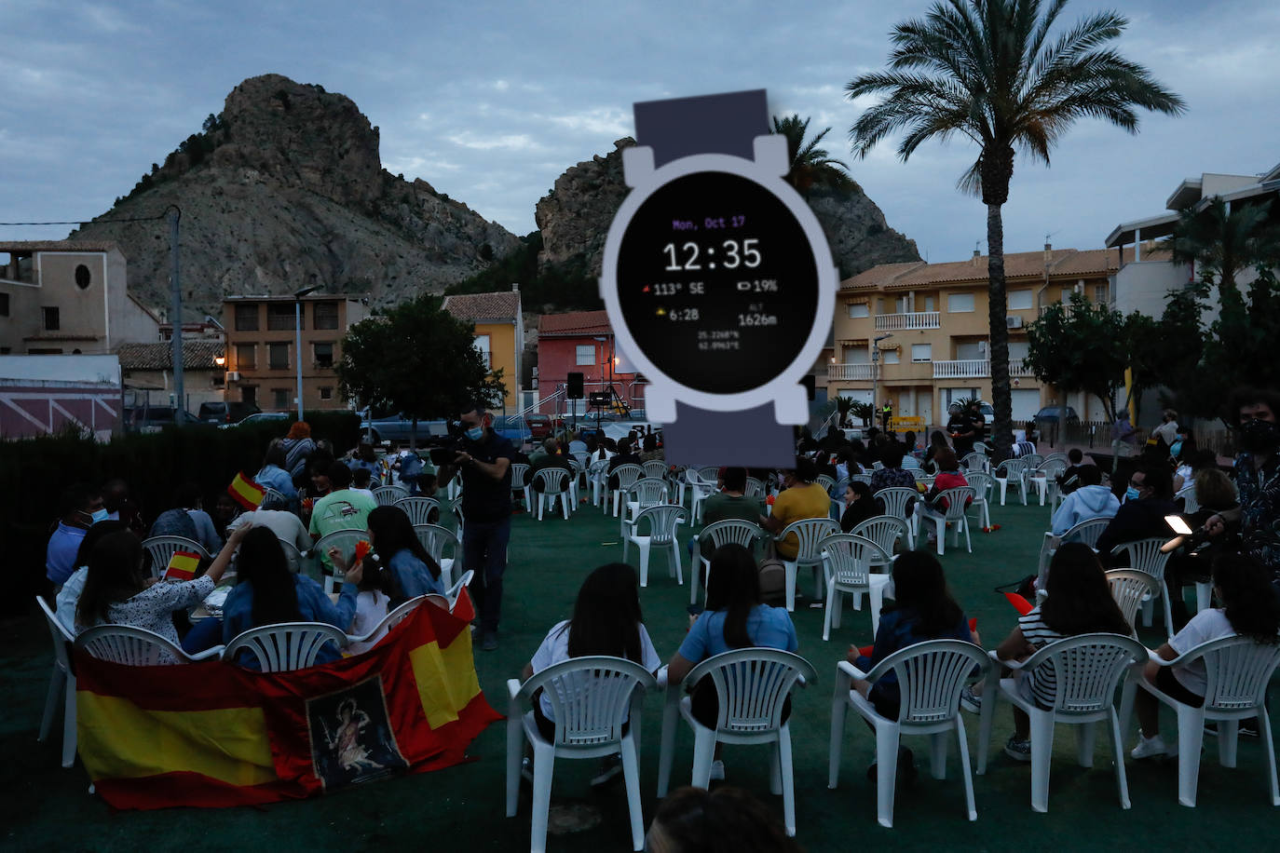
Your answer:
**12:35**
